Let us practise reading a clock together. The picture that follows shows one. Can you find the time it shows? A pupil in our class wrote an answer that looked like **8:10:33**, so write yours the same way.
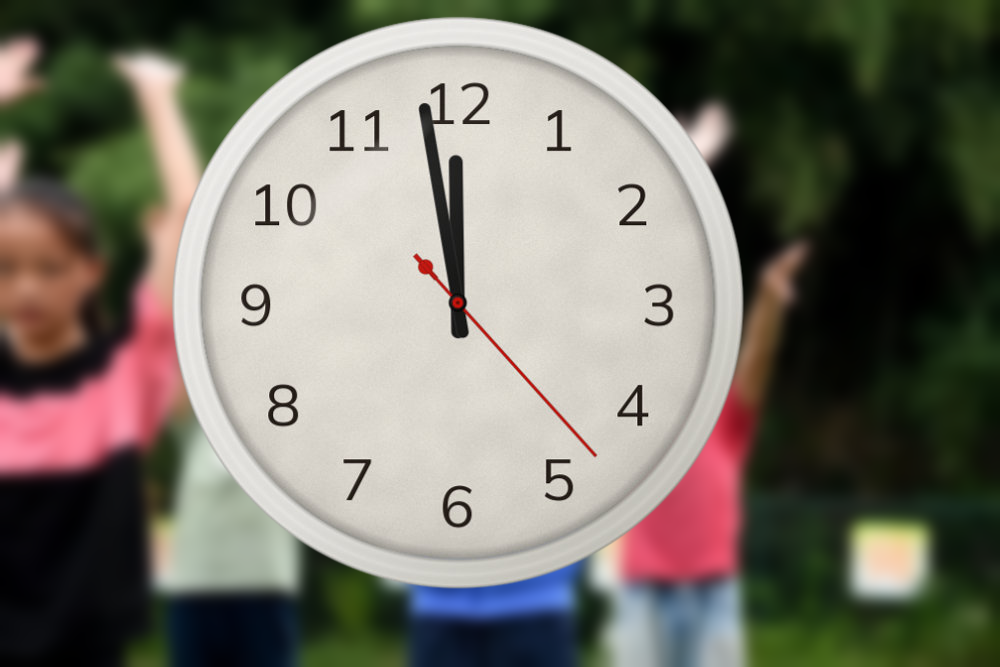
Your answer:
**11:58:23**
